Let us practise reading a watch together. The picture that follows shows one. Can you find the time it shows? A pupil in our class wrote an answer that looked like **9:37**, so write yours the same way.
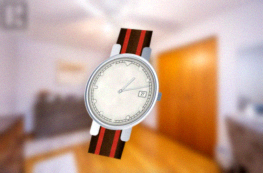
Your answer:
**1:12**
